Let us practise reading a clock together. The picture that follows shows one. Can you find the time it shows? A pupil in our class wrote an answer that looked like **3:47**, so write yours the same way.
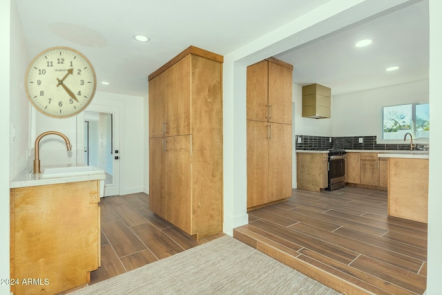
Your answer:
**1:23**
